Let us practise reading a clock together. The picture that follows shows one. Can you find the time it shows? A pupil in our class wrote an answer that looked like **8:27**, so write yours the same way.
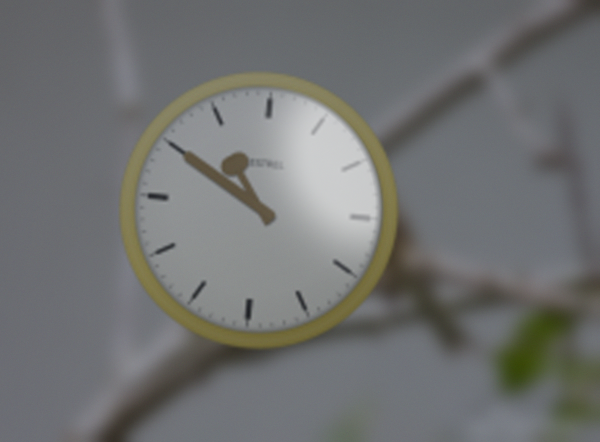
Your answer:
**10:50**
